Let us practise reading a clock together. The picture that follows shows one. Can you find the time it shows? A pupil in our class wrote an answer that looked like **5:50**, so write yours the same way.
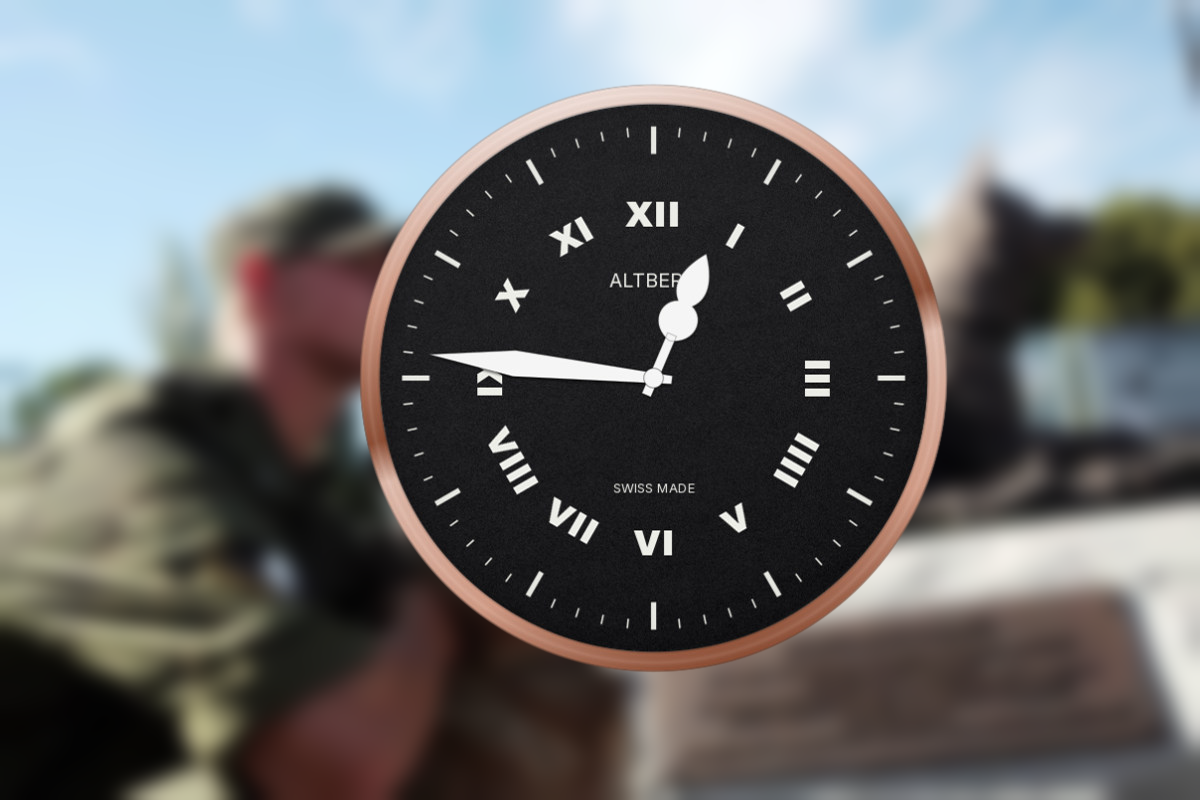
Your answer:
**12:46**
